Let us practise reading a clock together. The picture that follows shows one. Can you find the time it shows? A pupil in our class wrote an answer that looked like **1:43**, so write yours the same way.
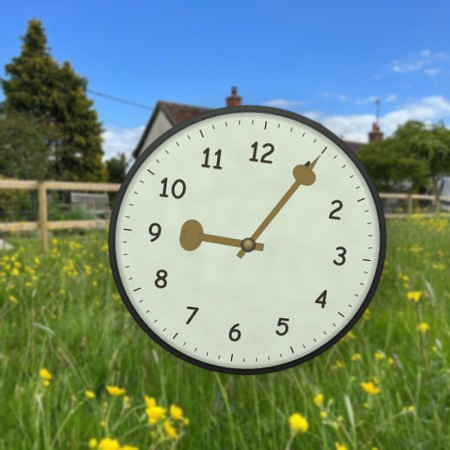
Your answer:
**9:05**
